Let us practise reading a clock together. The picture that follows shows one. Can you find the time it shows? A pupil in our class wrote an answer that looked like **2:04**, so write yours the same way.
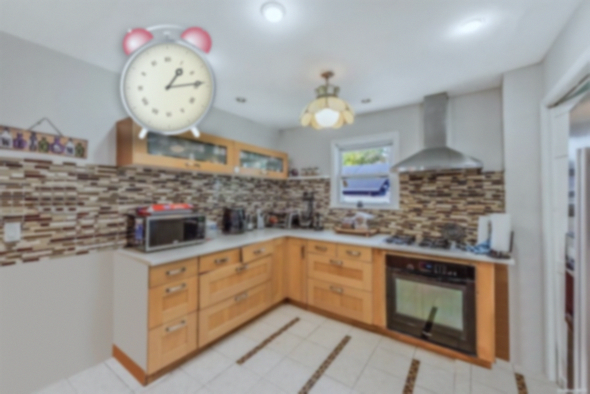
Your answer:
**1:14**
